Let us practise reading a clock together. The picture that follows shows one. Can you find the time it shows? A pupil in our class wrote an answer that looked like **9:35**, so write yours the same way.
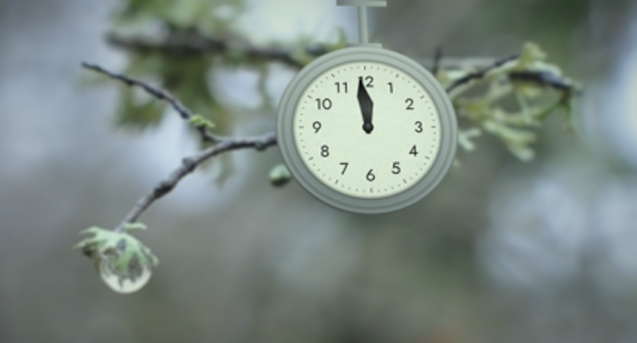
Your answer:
**11:59**
